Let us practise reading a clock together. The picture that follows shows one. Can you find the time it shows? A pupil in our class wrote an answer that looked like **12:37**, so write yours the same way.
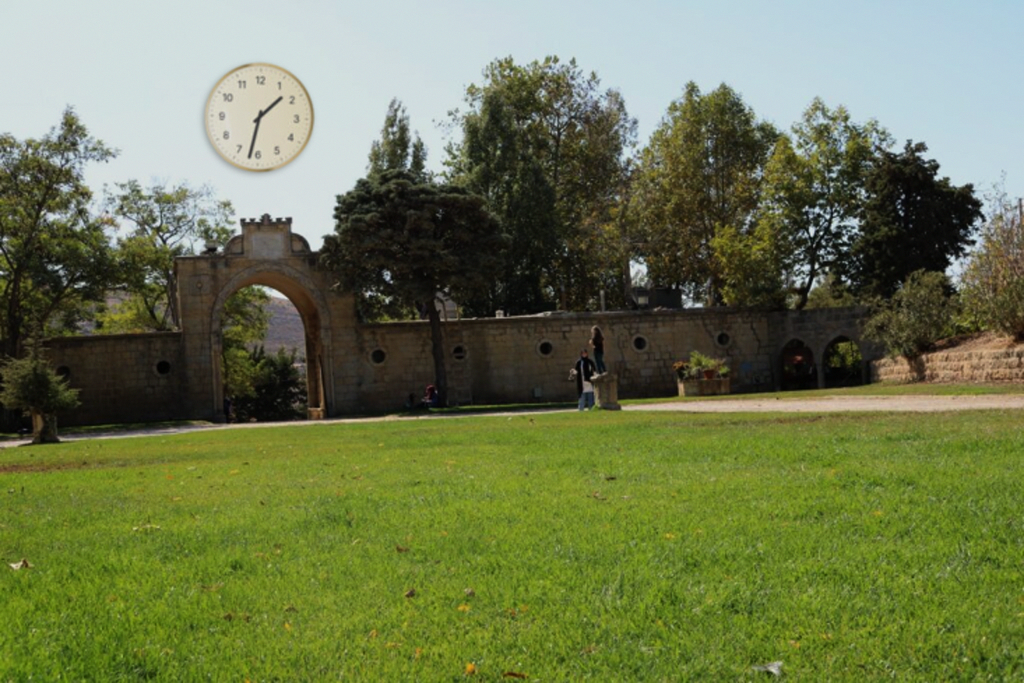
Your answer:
**1:32**
